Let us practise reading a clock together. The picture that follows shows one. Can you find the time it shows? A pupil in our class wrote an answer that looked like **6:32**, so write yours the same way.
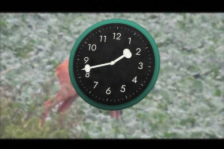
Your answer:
**1:42**
